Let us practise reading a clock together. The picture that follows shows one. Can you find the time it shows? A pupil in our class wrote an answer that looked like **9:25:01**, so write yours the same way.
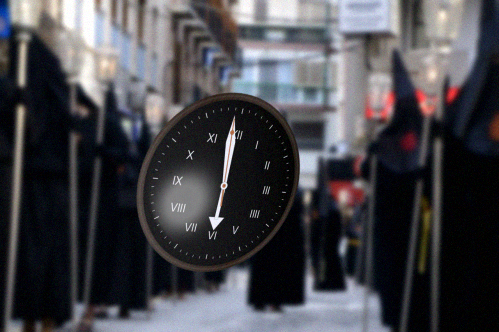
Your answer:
**5:58:59**
